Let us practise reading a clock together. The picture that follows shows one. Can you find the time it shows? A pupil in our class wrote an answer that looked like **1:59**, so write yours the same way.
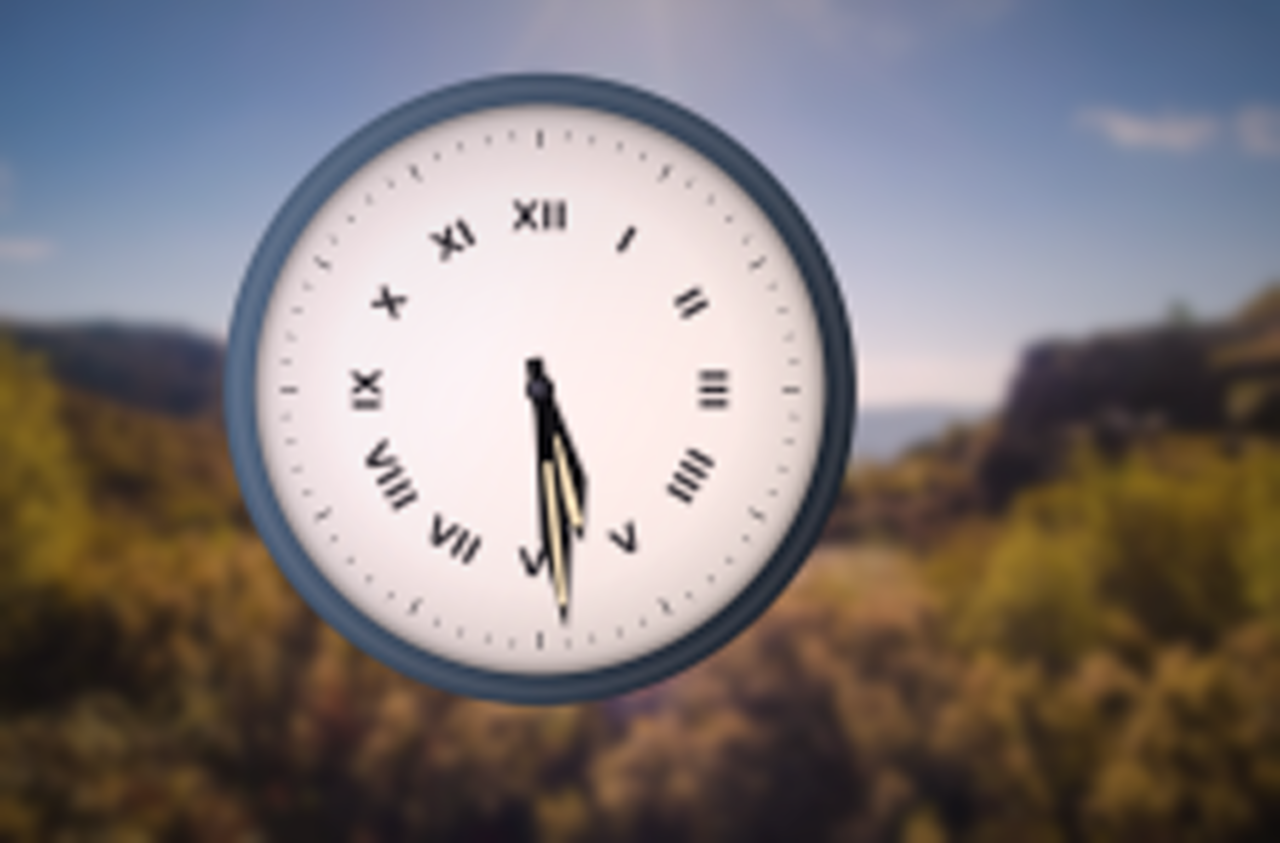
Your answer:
**5:29**
